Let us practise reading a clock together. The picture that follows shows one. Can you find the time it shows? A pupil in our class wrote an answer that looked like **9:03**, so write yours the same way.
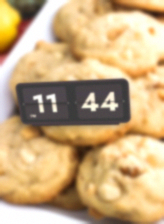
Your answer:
**11:44**
